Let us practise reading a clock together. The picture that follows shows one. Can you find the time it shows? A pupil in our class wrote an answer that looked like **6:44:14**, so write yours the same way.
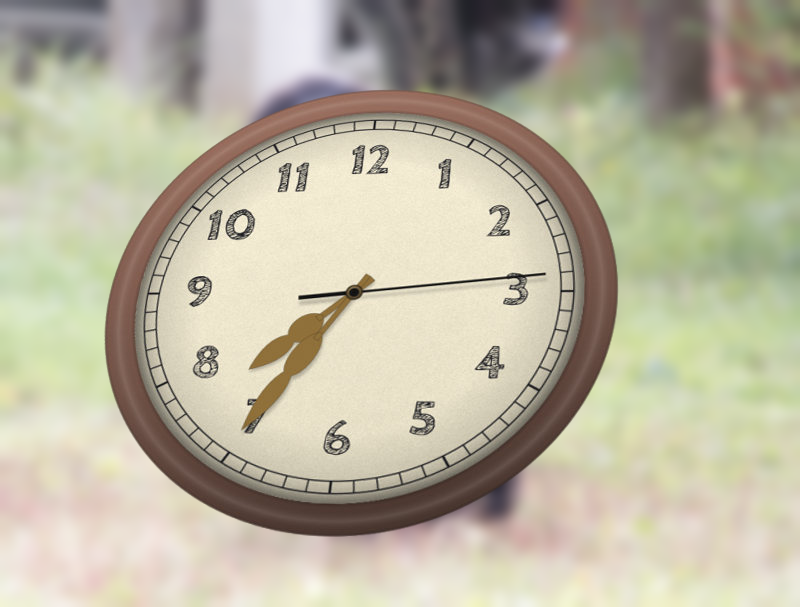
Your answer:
**7:35:14**
